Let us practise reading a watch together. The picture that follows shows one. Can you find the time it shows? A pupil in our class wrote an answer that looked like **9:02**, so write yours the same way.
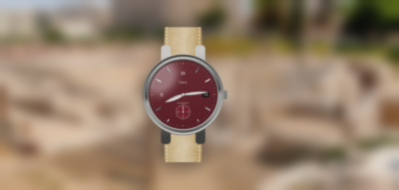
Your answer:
**8:14**
